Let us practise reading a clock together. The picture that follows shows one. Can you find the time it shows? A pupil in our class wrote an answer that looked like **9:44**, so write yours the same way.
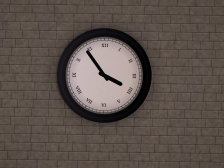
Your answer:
**3:54**
